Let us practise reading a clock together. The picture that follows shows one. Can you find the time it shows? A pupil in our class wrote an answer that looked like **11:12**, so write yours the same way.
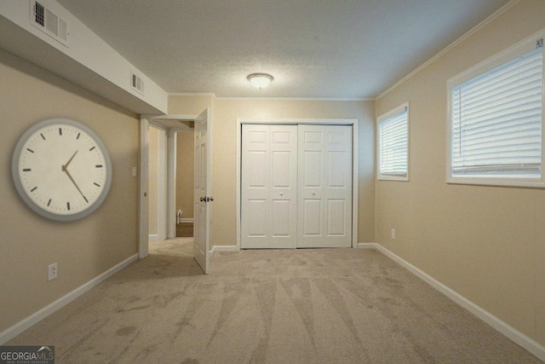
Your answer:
**1:25**
